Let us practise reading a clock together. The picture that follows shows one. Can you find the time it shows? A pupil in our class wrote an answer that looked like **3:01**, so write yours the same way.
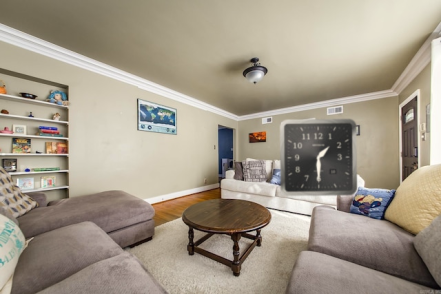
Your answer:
**1:30**
